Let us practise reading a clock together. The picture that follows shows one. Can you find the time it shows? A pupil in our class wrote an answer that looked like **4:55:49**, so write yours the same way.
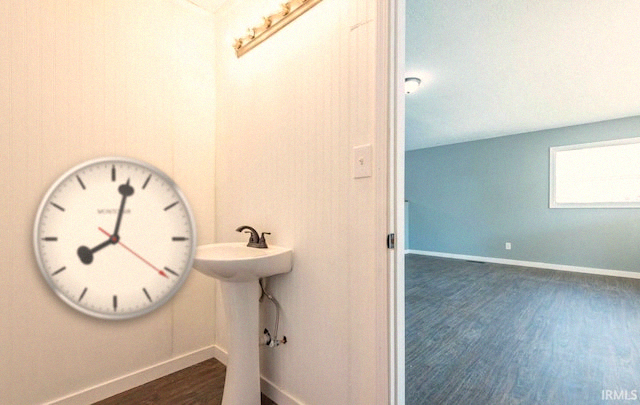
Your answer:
**8:02:21**
